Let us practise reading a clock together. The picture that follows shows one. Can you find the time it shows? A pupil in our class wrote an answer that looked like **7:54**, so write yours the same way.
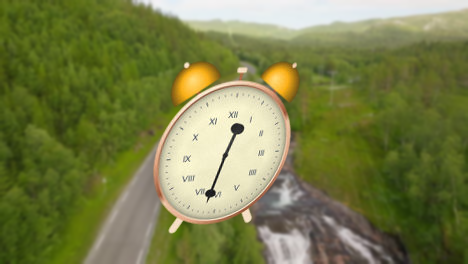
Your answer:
**12:32**
